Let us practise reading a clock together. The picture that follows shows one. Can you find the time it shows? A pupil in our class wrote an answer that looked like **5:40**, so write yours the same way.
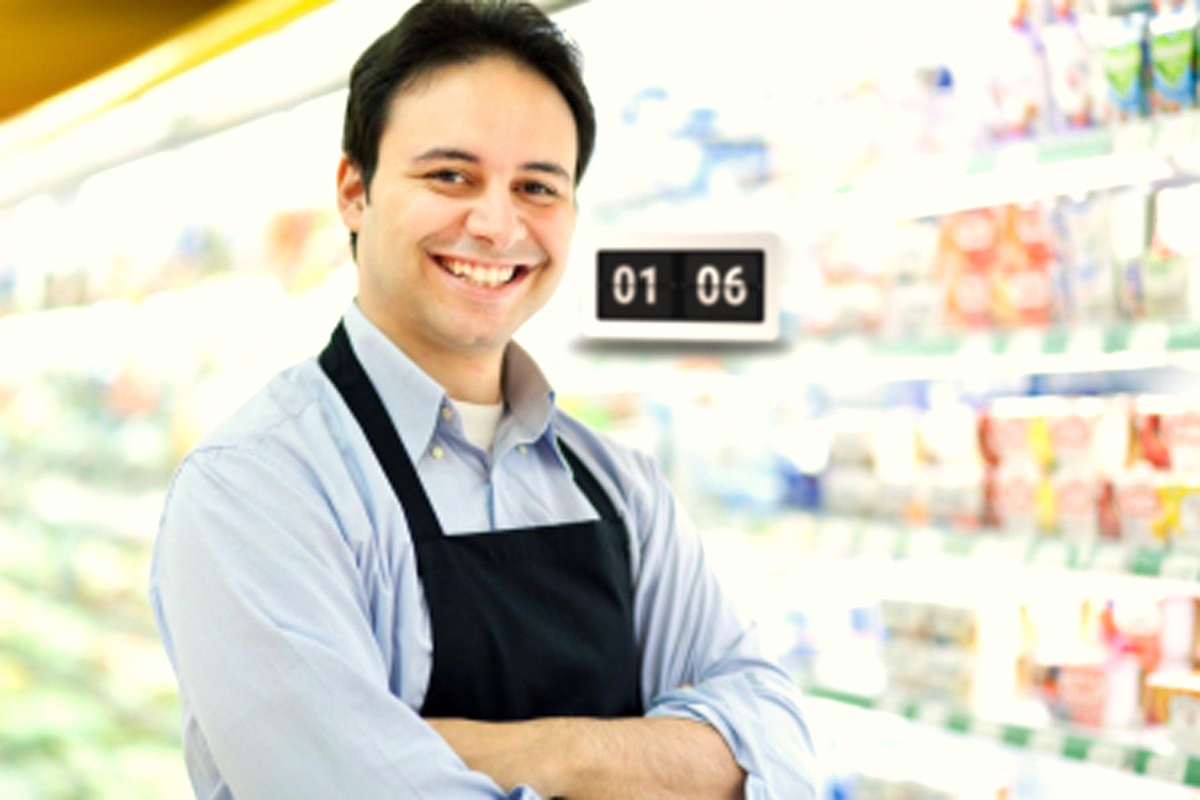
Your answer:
**1:06**
